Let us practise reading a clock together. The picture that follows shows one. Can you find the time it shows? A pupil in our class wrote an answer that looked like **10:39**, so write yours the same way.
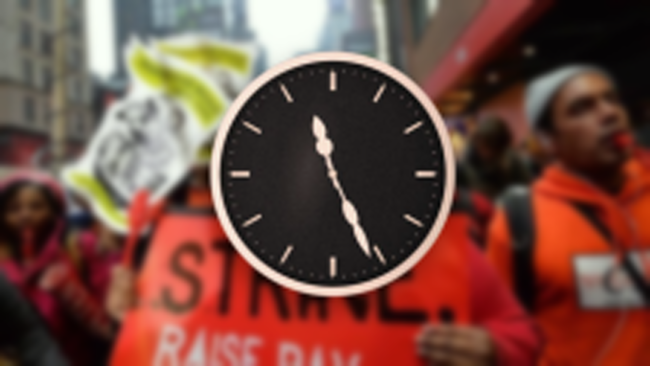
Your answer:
**11:26**
